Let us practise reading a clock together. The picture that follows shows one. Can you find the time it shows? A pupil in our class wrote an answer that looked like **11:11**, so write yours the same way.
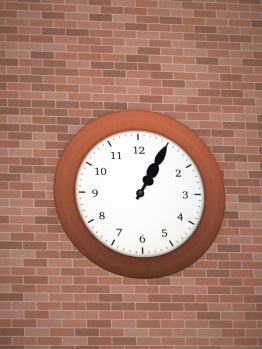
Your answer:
**1:05**
